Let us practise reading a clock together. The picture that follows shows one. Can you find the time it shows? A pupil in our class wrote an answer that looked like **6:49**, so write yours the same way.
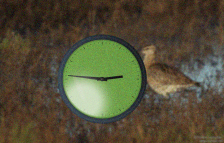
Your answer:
**2:46**
